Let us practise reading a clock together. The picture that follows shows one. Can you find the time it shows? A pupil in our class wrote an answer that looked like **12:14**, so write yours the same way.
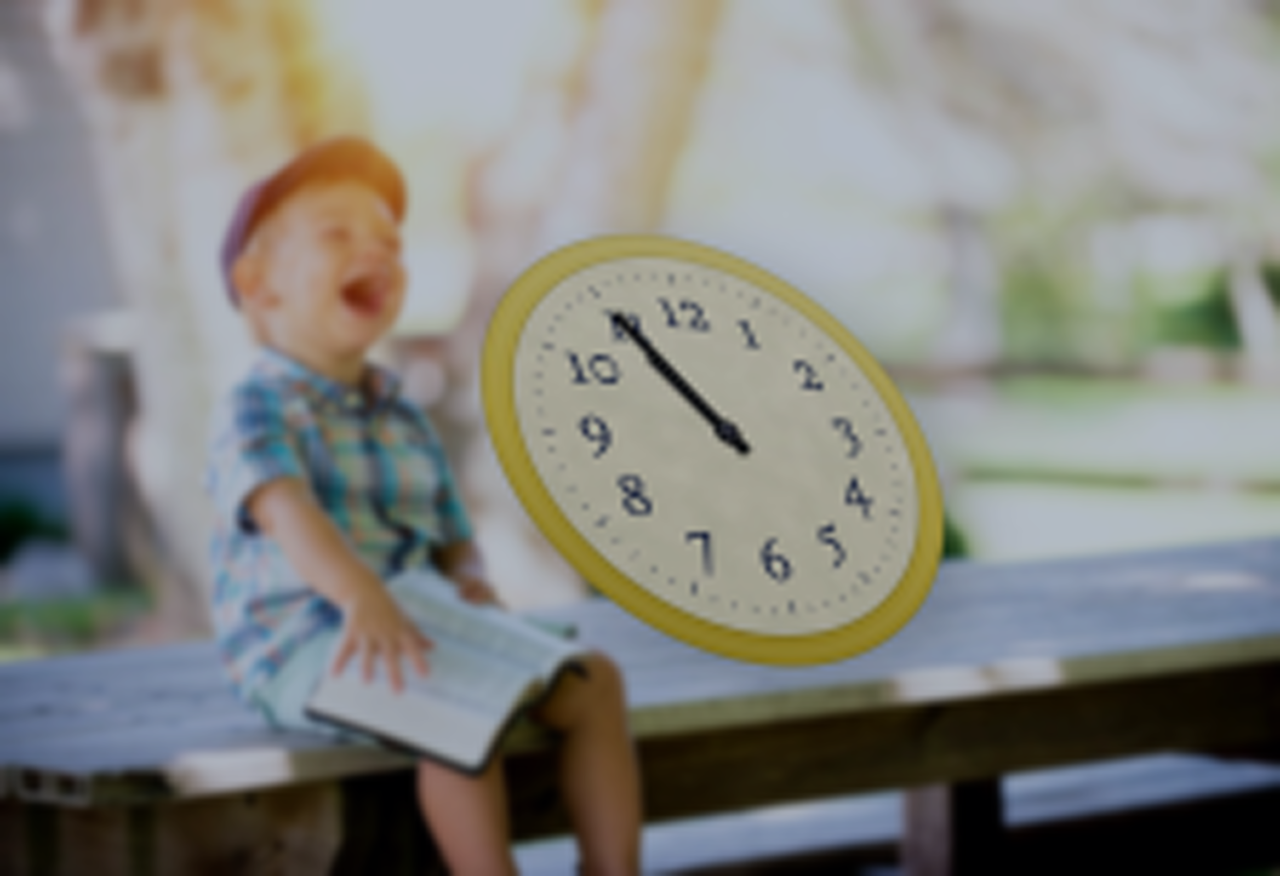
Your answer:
**10:55**
